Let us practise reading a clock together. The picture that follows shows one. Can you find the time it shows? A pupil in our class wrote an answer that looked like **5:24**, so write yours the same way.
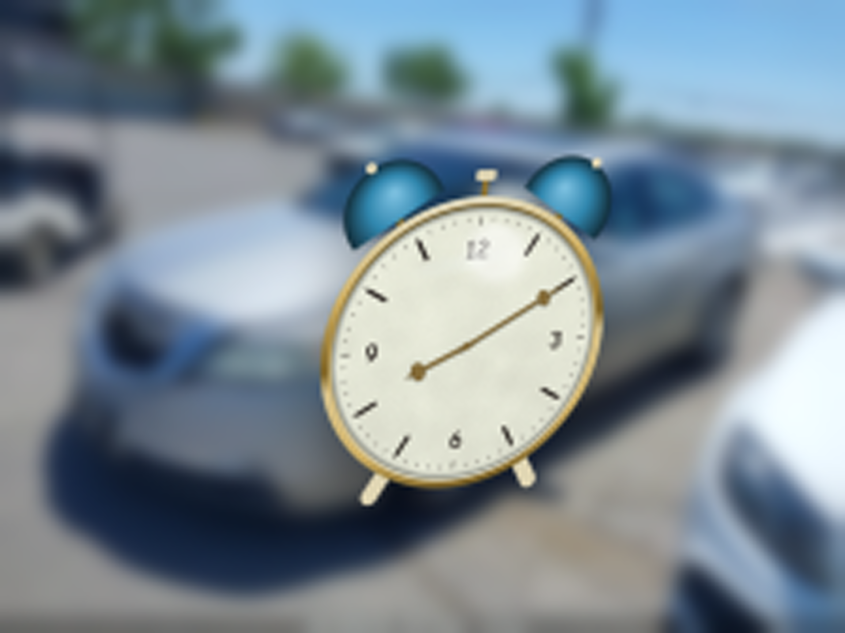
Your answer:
**8:10**
